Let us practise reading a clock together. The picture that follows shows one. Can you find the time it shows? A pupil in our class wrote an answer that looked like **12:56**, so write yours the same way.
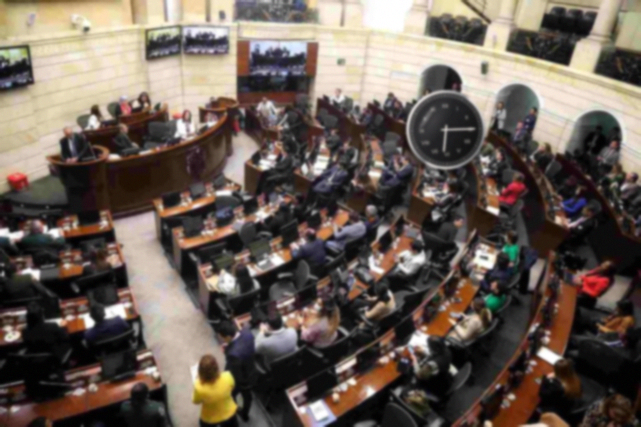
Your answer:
**6:15**
